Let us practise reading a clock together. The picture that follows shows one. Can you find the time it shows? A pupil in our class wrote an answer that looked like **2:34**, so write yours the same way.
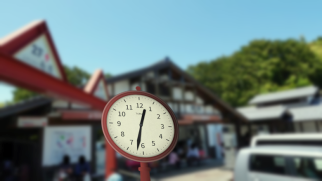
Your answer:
**12:32**
